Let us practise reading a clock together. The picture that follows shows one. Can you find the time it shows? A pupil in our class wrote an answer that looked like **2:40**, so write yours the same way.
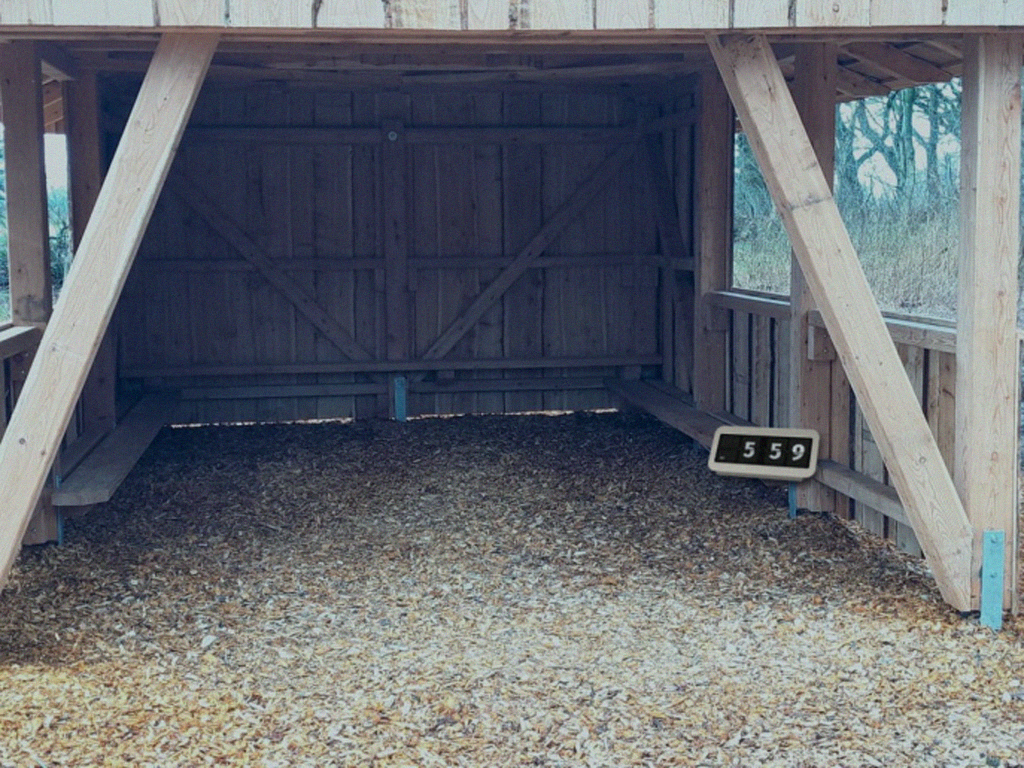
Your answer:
**5:59**
